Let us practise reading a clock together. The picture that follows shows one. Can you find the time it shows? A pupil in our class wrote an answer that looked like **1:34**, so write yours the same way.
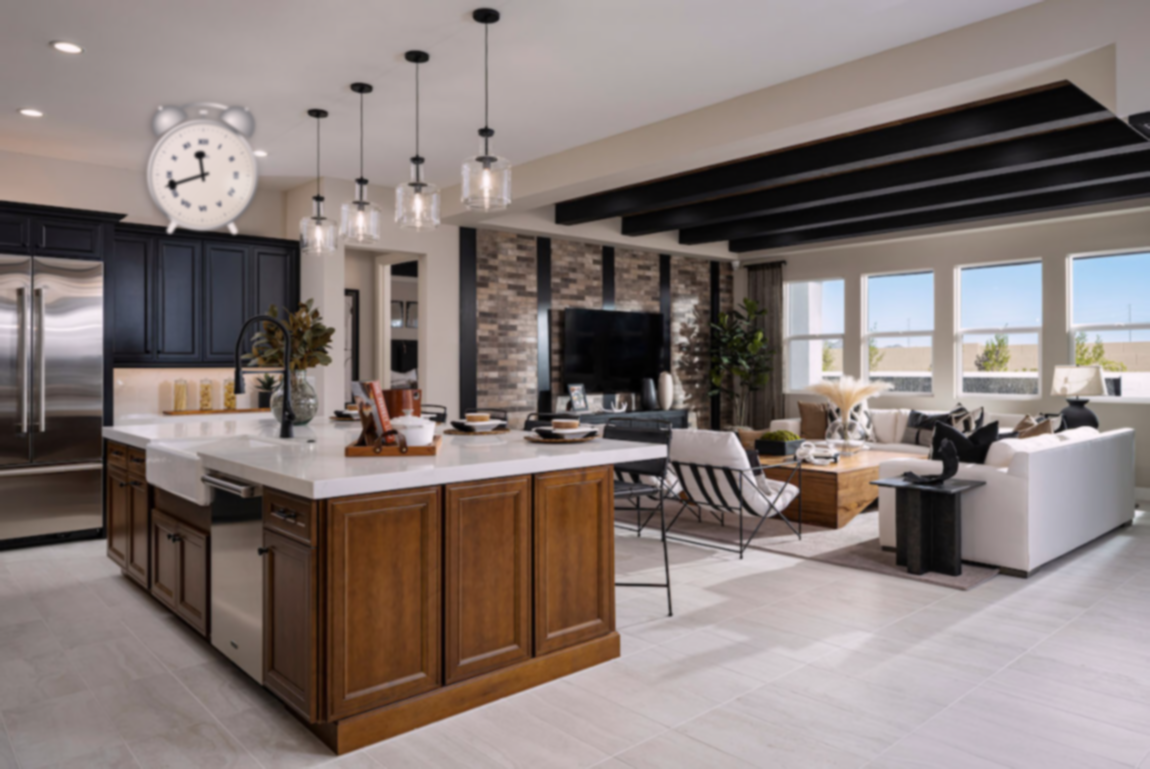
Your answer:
**11:42**
